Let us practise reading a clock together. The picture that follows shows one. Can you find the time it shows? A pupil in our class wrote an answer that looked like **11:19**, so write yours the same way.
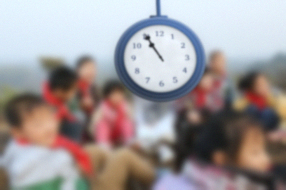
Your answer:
**10:55**
